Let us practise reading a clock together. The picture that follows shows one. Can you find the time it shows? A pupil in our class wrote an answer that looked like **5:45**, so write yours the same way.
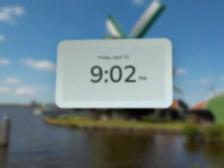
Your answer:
**9:02**
